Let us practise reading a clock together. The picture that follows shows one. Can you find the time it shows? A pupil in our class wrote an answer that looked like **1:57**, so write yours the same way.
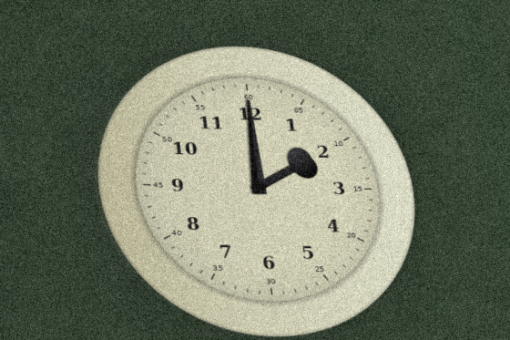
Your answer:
**2:00**
